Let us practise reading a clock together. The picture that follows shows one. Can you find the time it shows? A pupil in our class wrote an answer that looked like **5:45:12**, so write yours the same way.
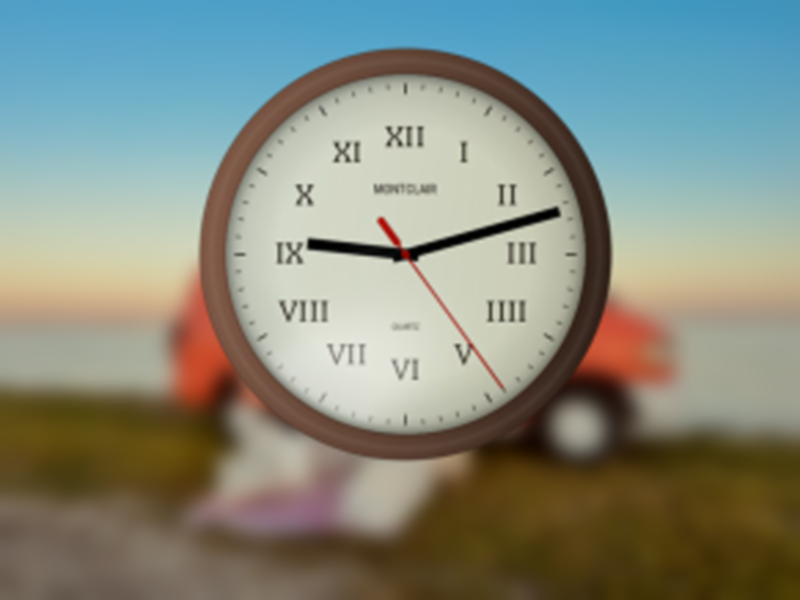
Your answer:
**9:12:24**
